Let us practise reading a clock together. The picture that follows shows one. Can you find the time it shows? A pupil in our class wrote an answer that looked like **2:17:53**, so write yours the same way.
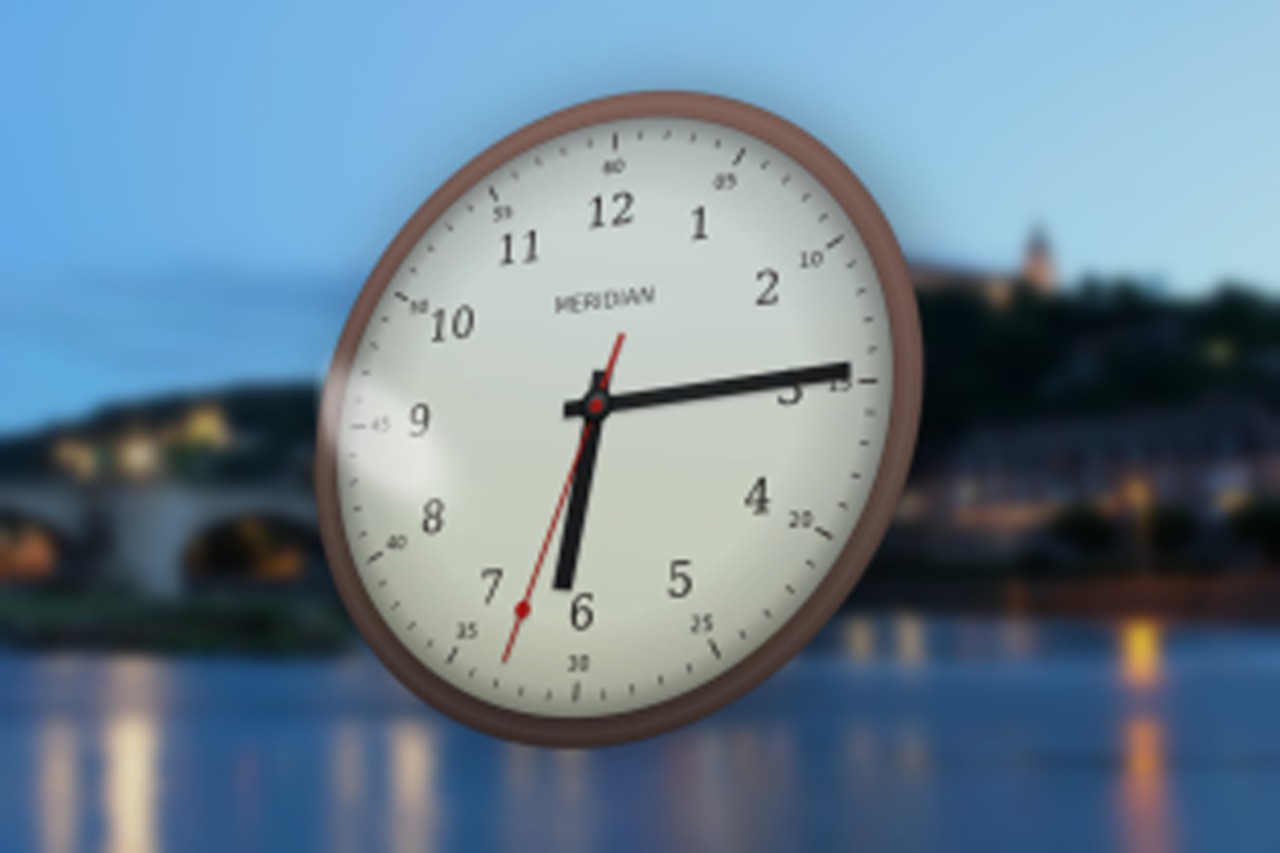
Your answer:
**6:14:33**
